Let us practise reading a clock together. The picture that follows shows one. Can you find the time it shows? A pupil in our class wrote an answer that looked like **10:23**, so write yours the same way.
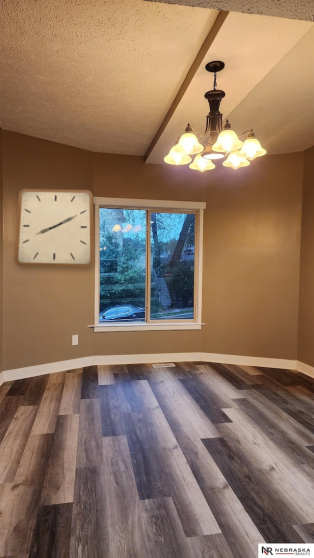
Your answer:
**8:10**
